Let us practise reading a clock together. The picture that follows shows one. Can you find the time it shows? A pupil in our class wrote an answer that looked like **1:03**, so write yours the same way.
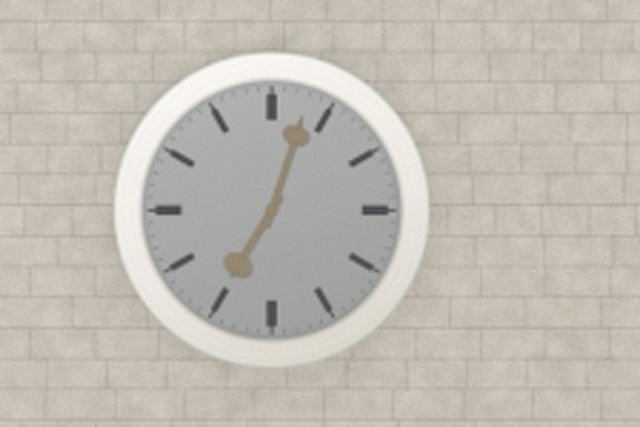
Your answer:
**7:03**
